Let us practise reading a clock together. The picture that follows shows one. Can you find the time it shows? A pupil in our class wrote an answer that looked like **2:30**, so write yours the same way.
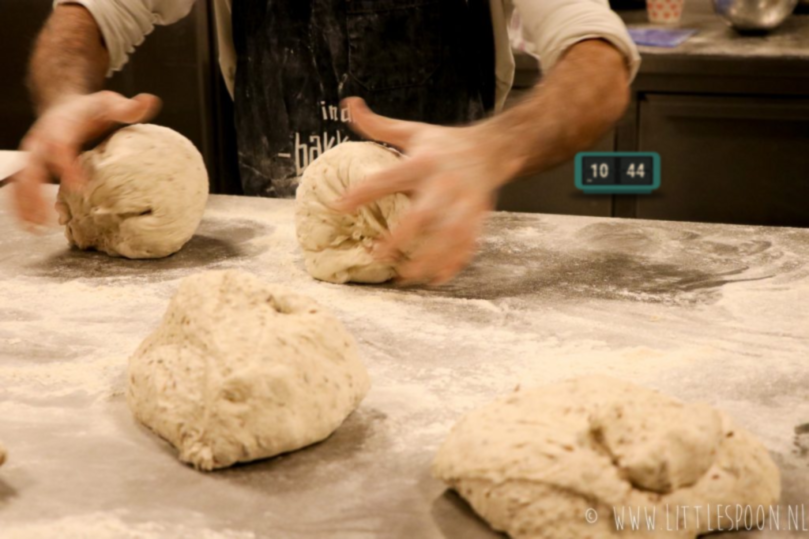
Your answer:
**10:44**
